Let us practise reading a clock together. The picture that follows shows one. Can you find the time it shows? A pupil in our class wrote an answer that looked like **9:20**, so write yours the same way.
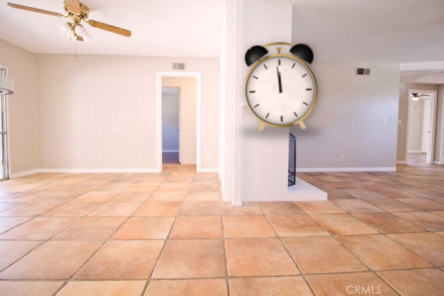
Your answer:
**11:59**
